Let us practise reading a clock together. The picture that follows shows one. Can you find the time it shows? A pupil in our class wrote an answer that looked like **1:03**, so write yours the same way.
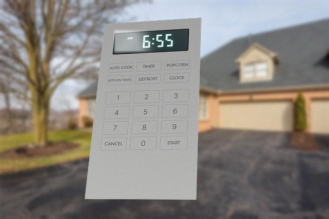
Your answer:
**6:55**
